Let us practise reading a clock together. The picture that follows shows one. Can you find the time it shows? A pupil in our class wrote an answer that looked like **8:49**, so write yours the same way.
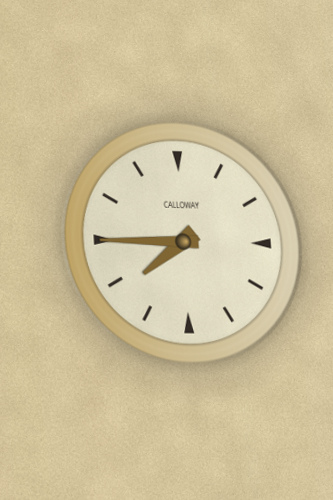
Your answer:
**7:45**
